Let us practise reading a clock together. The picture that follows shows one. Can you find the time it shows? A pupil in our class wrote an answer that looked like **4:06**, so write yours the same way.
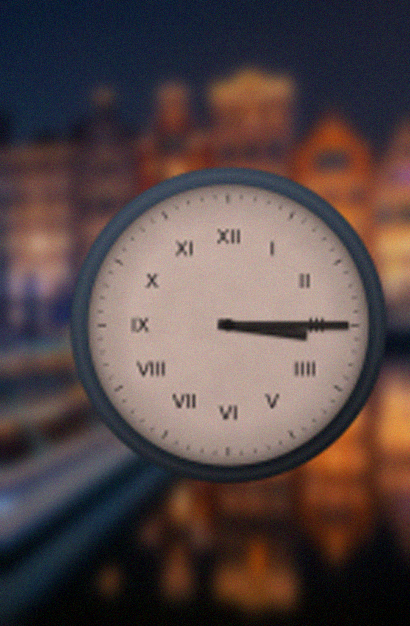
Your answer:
**3:15**
